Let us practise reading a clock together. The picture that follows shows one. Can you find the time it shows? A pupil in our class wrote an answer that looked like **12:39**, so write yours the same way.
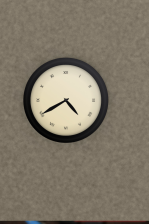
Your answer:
**4:40**
